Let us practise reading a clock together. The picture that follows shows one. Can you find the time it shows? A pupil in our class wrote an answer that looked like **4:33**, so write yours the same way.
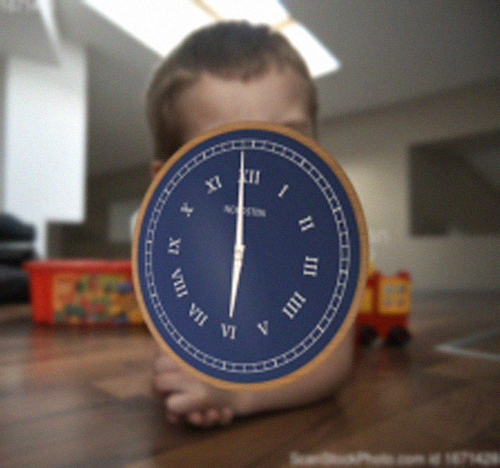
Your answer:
**5:59**
